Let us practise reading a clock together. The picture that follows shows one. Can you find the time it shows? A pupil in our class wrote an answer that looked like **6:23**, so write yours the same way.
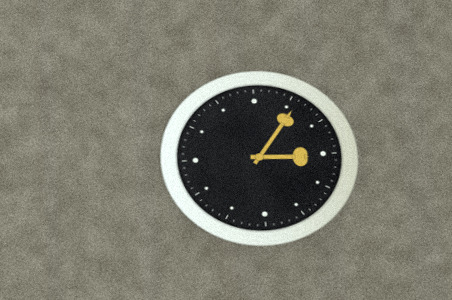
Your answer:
**3:06**
